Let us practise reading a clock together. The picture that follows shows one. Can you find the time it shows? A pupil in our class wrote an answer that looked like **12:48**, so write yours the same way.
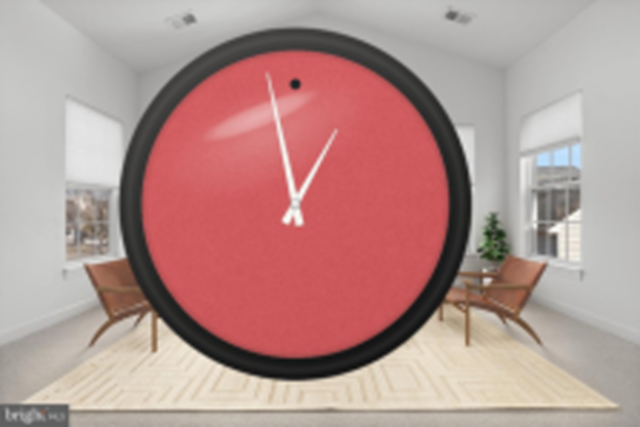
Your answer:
**12:58**
